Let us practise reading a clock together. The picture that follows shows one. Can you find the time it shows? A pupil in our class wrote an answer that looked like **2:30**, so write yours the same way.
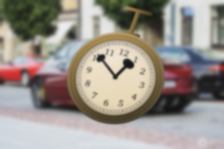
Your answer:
**12:51**
